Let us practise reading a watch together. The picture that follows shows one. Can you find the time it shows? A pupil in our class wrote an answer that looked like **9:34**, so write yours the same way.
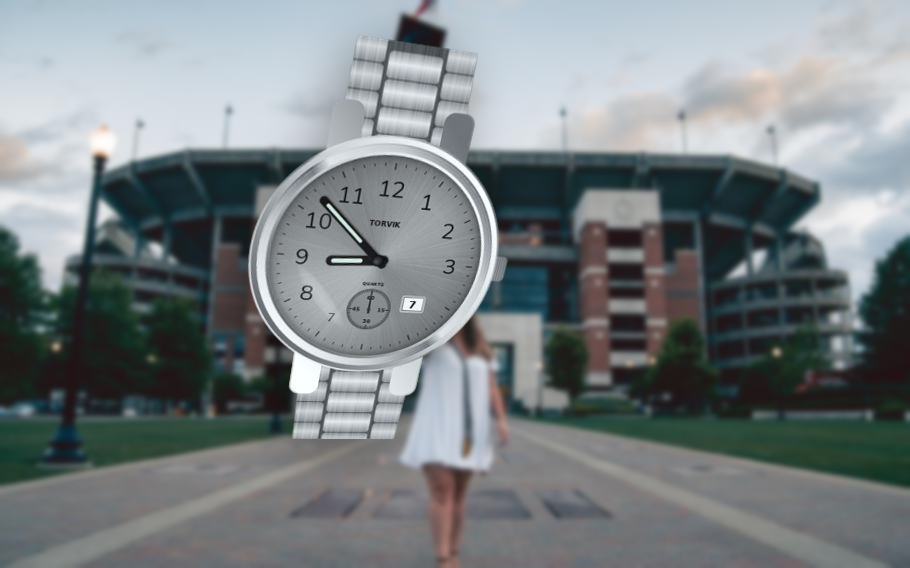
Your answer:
**8:52**
